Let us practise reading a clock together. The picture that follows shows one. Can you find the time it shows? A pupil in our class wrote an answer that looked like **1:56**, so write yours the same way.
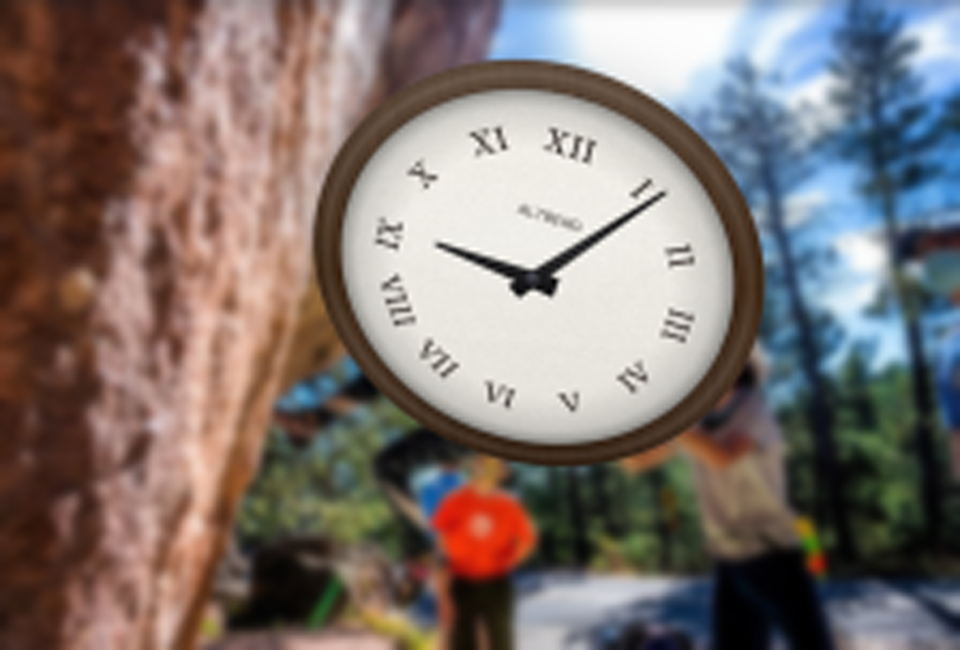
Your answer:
**9:06**
